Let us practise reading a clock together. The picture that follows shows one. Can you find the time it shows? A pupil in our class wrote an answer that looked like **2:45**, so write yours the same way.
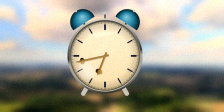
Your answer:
**6:43**
